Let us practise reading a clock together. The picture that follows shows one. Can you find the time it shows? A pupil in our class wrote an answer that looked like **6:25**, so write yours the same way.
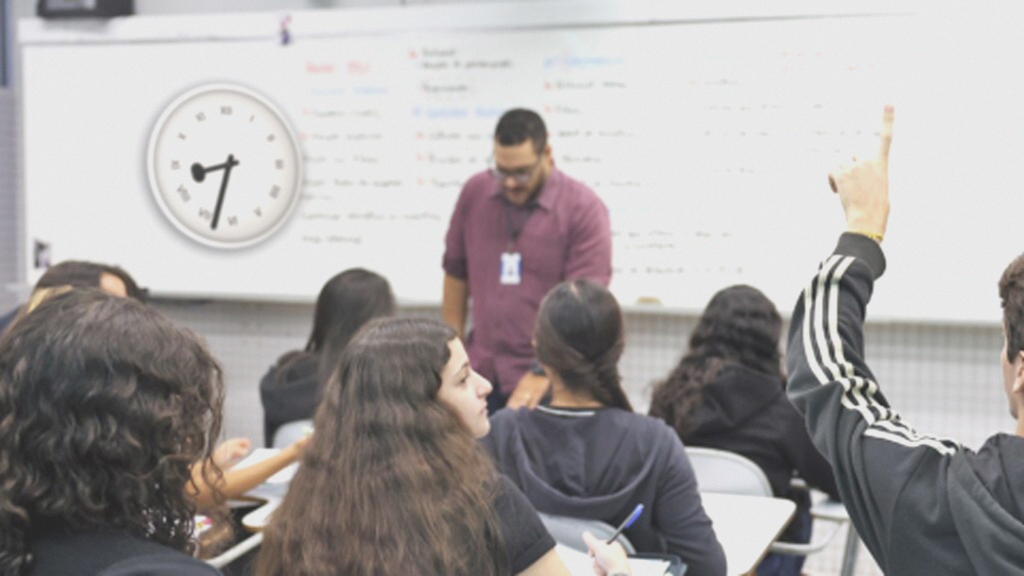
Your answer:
**8:33**
